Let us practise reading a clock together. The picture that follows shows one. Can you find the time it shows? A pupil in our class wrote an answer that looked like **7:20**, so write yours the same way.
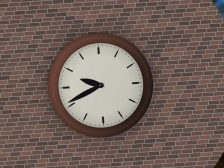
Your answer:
**9:41**
